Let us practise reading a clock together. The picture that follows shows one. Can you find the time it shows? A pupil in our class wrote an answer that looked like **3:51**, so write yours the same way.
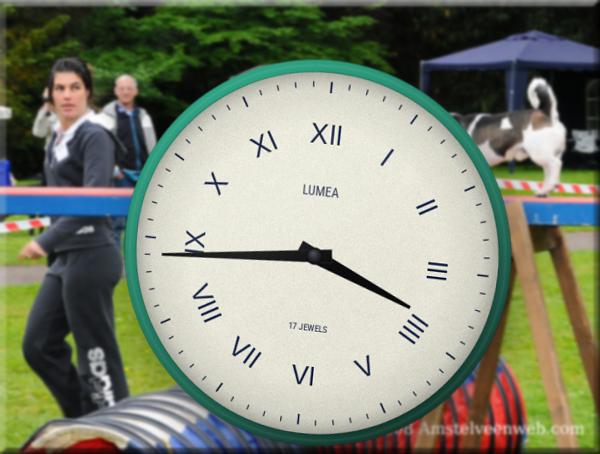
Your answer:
**3:44**
